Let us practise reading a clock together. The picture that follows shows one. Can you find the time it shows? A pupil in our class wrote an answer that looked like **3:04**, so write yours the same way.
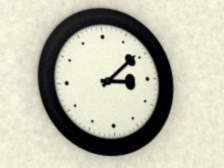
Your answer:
**3:09**
